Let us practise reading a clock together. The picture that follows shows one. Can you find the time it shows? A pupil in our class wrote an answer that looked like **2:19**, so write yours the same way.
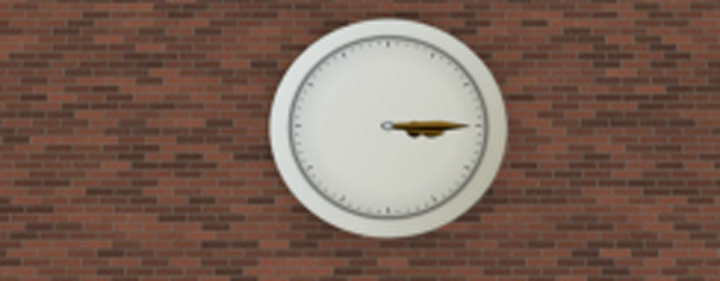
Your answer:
**3:15**
